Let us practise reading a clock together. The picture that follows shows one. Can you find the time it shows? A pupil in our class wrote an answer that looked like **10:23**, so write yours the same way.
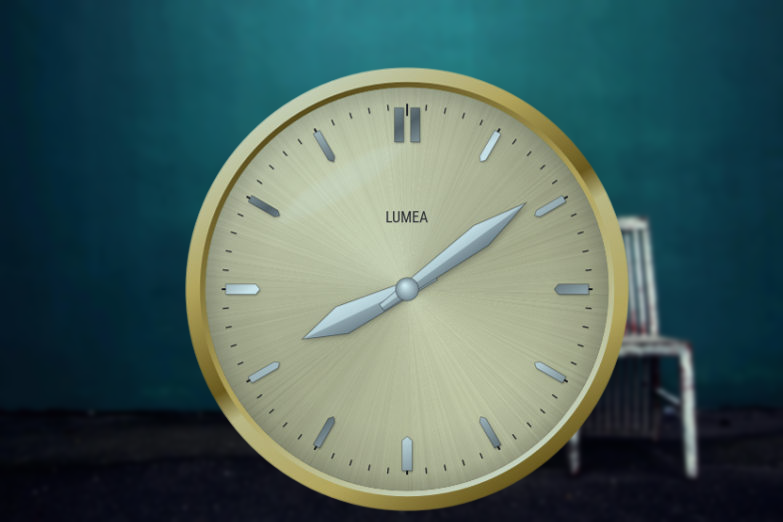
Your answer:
**8:09**
